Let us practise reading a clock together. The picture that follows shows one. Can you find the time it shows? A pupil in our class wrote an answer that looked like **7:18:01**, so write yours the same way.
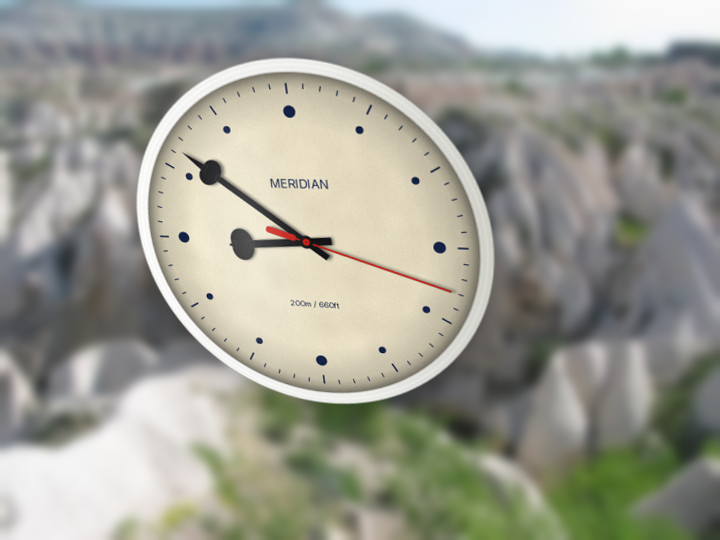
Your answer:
**8:51:18**
